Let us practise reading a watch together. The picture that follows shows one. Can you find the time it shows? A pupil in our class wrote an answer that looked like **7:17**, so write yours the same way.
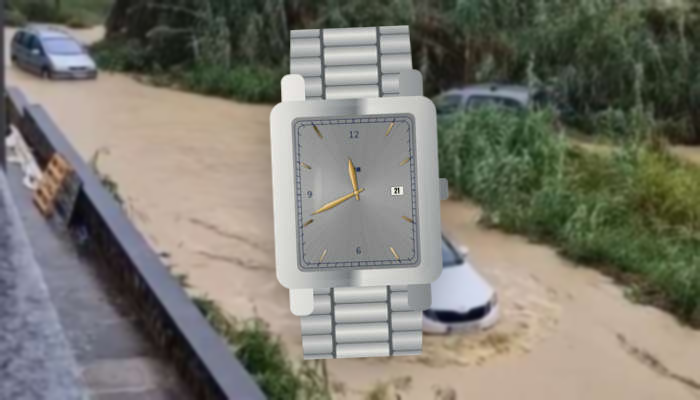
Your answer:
**11:41**
